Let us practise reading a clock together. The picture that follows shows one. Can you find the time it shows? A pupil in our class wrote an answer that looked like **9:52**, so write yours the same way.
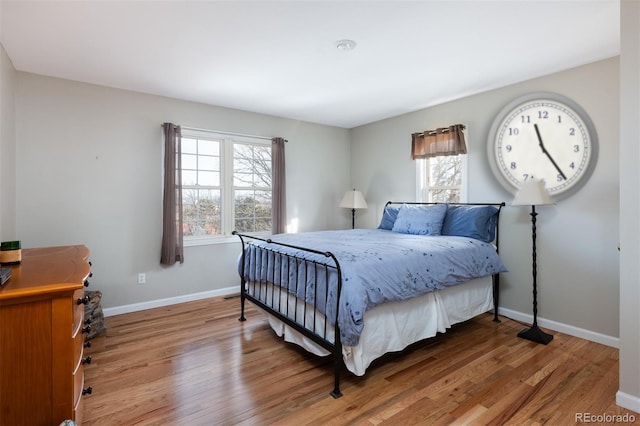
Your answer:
**11:24**
